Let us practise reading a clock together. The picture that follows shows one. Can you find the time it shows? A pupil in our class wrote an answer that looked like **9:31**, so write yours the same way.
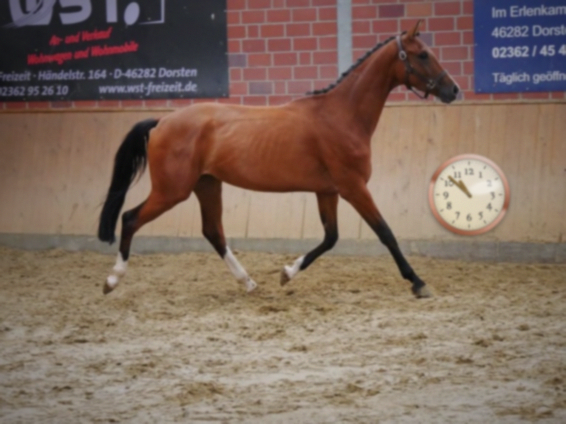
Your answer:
**10:52**
